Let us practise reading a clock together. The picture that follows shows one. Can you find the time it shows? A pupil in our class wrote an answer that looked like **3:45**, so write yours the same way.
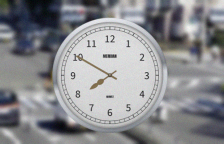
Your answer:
**7:50**
